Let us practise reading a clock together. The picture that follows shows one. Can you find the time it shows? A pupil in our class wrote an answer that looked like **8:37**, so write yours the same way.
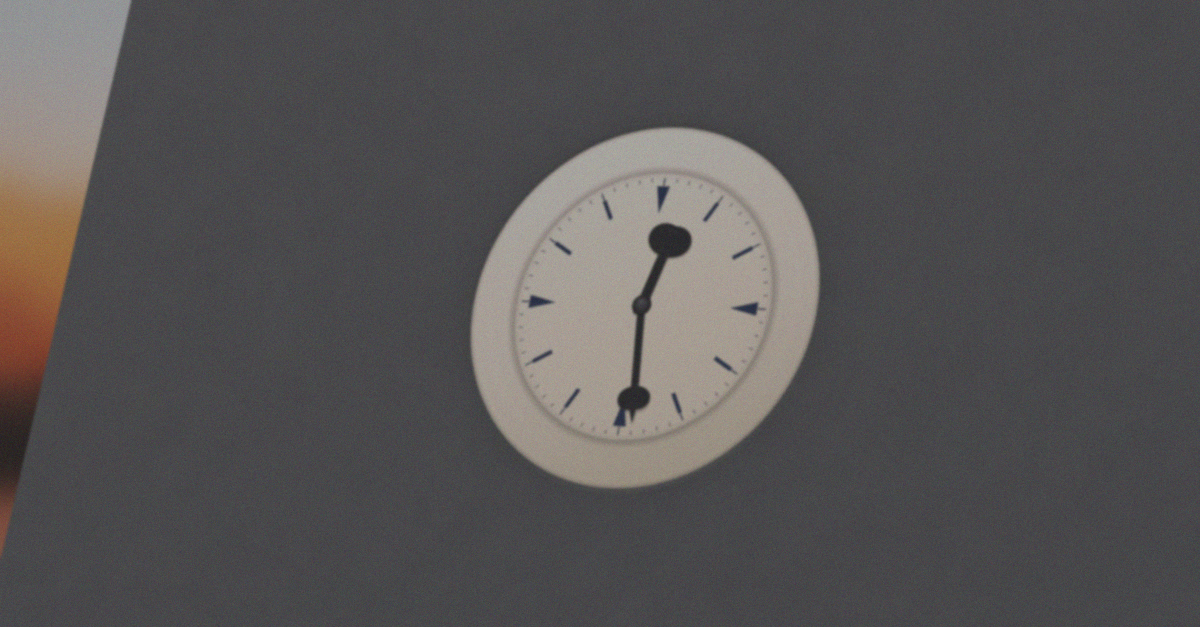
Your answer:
**12:29**
